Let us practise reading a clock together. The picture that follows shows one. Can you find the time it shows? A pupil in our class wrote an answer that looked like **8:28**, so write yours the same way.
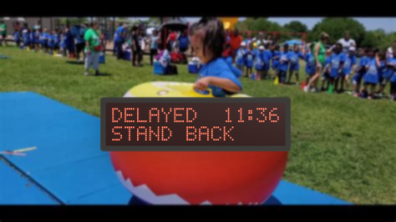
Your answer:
**11:36**
